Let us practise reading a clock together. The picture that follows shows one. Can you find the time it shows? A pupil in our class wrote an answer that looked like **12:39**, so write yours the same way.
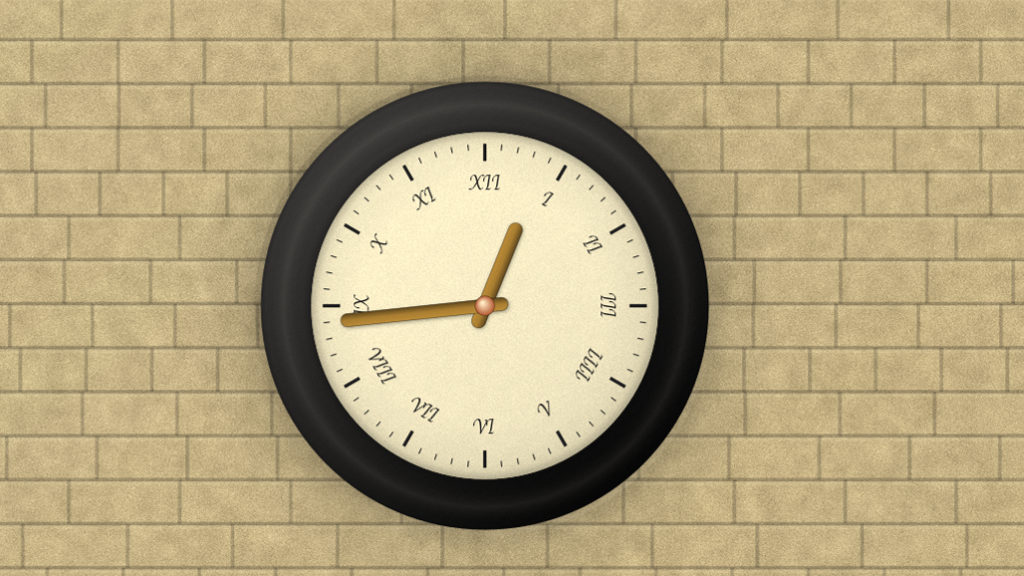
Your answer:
**12:44**
